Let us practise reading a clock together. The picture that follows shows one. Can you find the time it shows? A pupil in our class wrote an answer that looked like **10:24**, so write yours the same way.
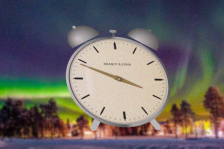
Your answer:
**3:49**
